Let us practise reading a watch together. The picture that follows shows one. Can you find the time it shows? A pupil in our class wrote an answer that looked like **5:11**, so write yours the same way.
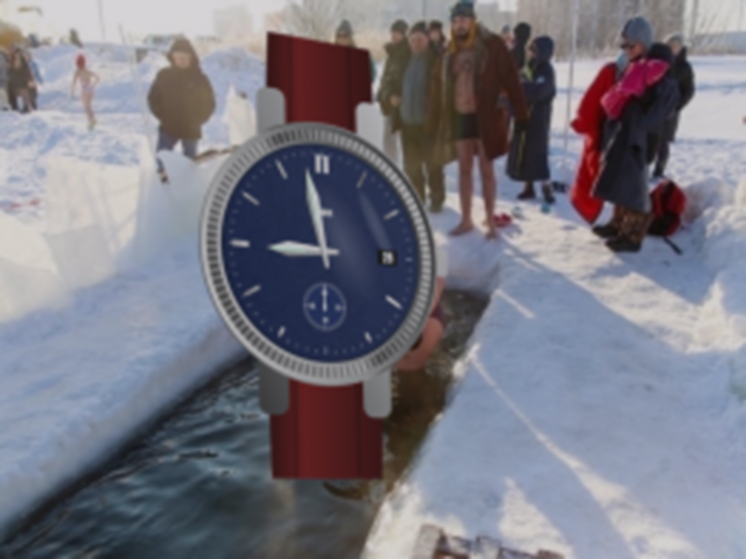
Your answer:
**8:58**
